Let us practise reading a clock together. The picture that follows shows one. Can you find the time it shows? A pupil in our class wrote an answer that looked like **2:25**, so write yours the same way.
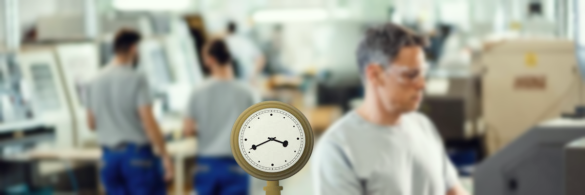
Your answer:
**3:41**
